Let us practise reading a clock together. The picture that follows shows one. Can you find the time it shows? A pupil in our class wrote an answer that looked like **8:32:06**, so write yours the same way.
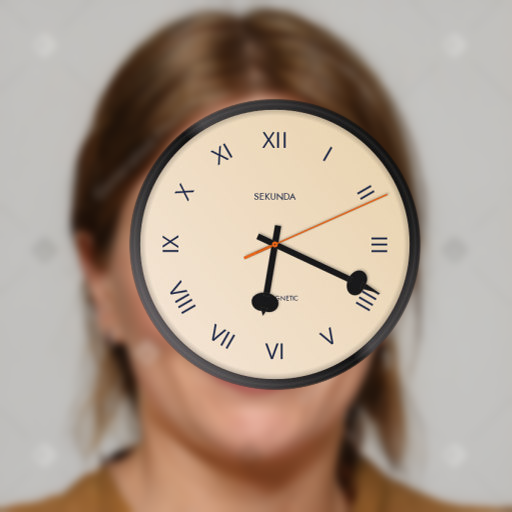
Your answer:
**6:19:11**
